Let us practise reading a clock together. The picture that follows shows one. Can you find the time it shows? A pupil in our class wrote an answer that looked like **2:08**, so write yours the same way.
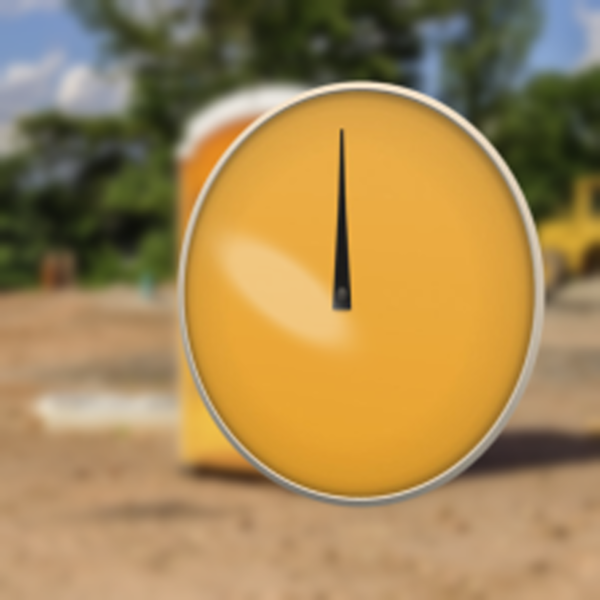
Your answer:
**12:00**
